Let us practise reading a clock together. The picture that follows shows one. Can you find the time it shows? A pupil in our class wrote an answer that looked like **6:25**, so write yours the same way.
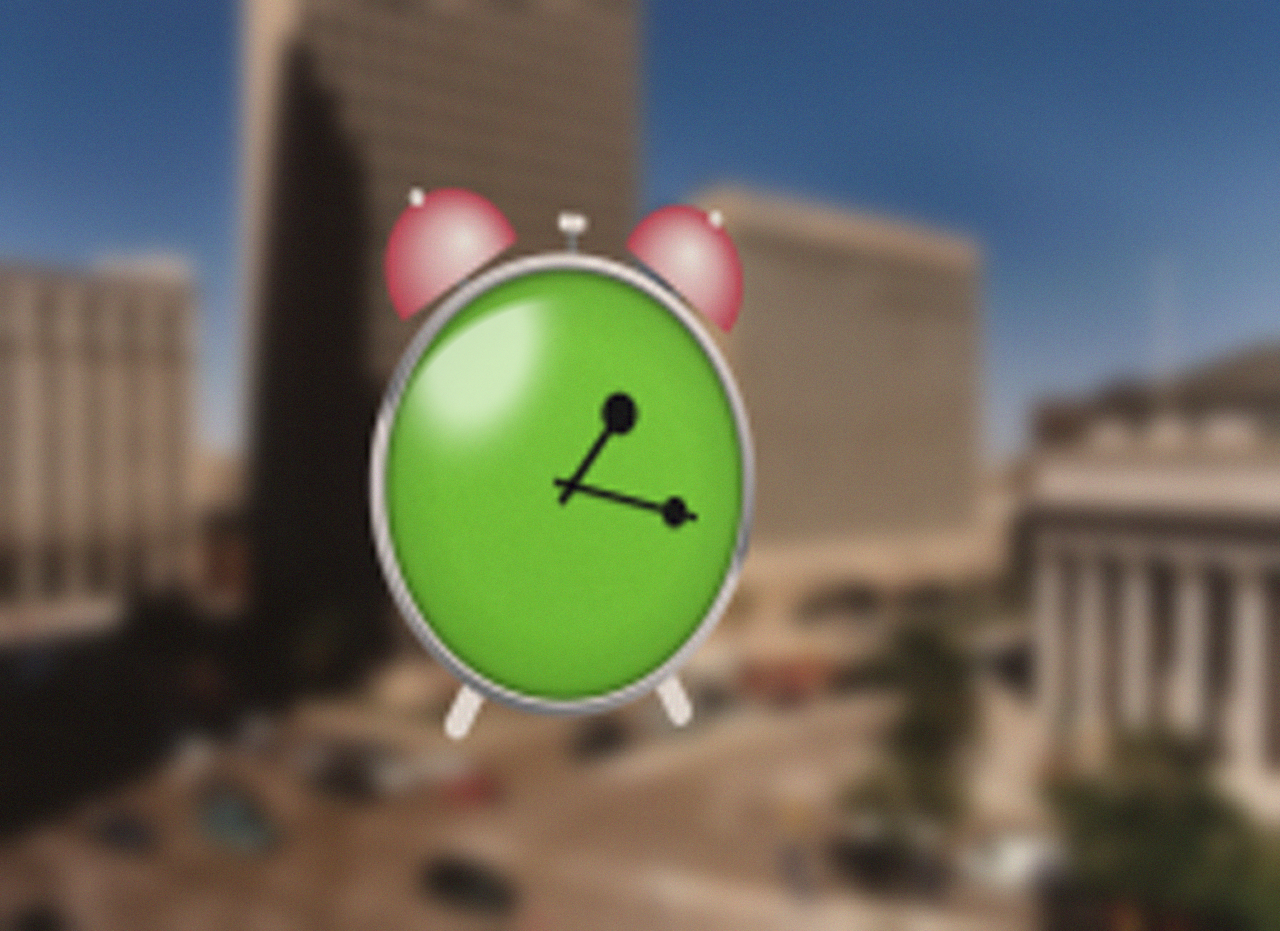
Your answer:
**1:17**
